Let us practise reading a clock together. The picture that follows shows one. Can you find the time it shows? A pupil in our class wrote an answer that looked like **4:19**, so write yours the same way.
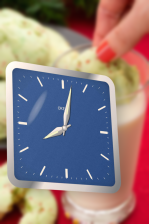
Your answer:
**8:02**
